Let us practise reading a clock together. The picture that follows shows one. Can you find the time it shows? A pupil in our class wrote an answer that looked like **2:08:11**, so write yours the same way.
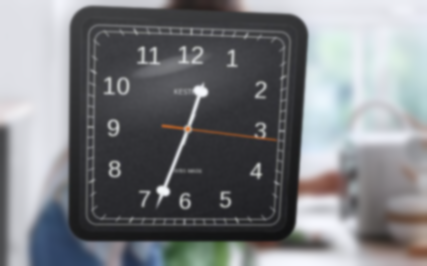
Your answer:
**12:33:16**
